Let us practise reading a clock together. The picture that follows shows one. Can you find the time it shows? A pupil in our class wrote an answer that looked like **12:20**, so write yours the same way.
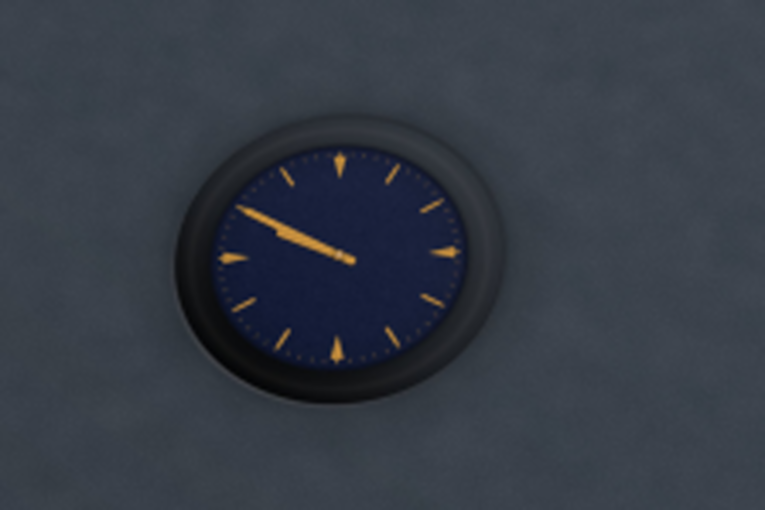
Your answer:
**9:50**
